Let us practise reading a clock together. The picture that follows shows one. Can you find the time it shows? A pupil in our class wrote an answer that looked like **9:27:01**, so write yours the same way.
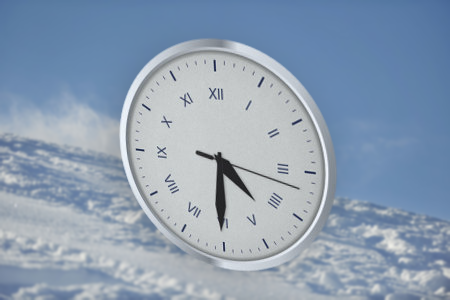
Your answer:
**4:30:17**
